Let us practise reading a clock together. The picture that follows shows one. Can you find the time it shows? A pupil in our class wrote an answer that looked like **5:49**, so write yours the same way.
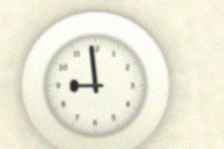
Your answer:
**8:59**
